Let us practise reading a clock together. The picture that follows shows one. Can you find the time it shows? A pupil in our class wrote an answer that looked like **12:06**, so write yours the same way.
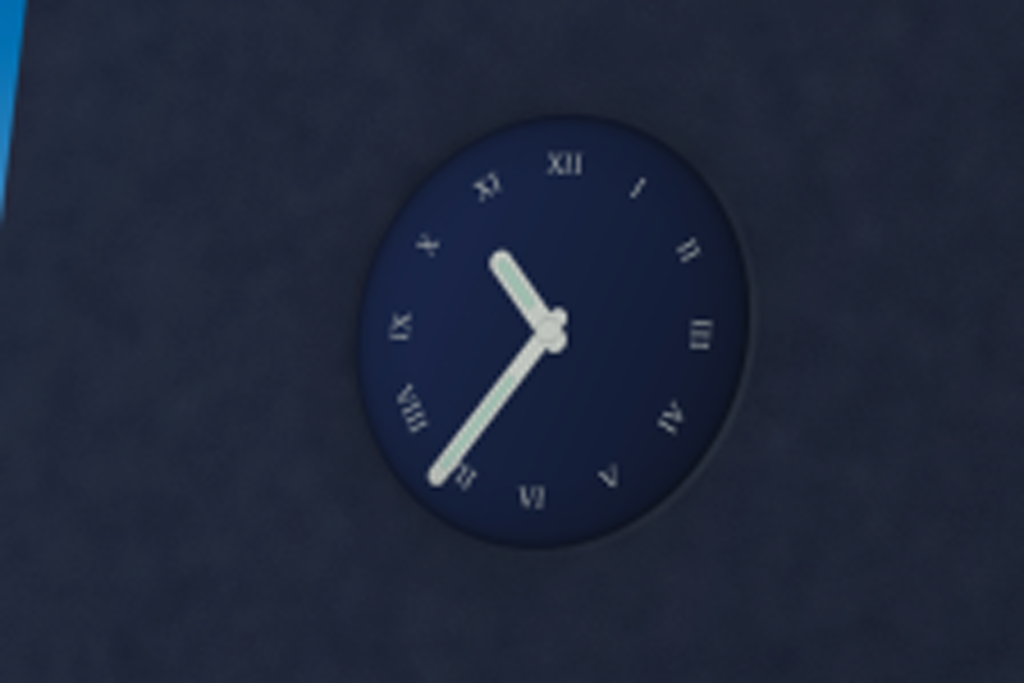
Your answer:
**10:36**
